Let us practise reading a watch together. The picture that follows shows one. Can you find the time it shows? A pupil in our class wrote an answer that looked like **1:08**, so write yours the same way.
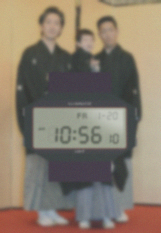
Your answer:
**10:56**
